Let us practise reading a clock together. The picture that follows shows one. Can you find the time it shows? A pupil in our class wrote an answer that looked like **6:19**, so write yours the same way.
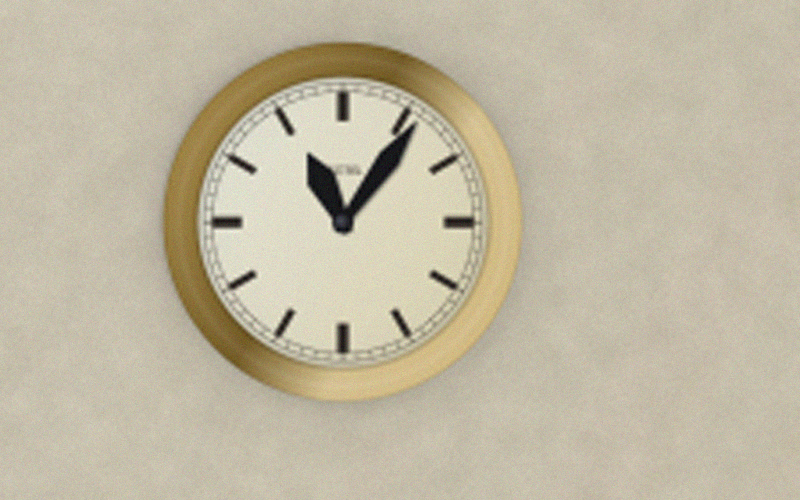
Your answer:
**11:06**
